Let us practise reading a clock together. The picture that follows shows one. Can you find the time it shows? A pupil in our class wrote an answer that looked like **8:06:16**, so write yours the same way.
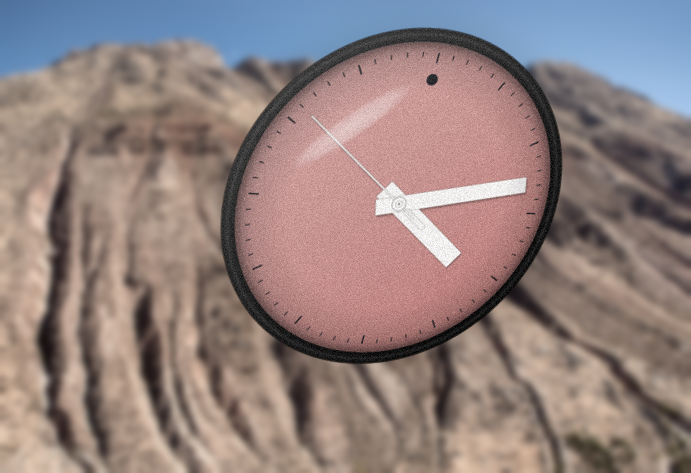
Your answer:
**4:12:51**
